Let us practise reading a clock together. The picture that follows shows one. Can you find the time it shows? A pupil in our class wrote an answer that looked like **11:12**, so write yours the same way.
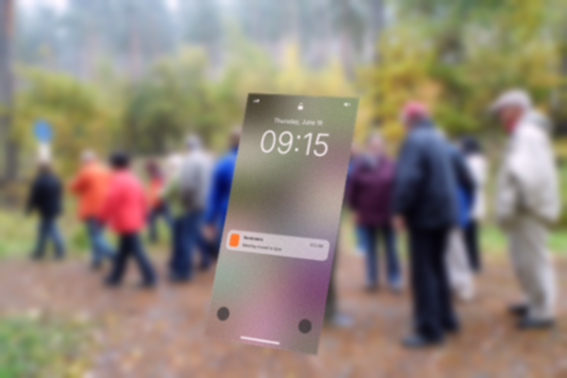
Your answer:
**9:15**
